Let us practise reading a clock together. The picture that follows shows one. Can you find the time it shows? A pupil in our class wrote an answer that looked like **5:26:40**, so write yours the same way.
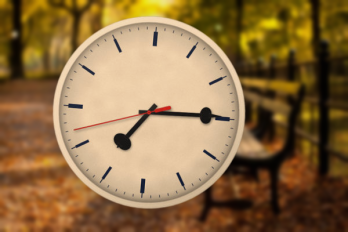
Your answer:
**7:14:42**
